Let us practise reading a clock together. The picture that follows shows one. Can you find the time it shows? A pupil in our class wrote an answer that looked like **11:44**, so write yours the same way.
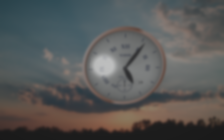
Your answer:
**5:06**
